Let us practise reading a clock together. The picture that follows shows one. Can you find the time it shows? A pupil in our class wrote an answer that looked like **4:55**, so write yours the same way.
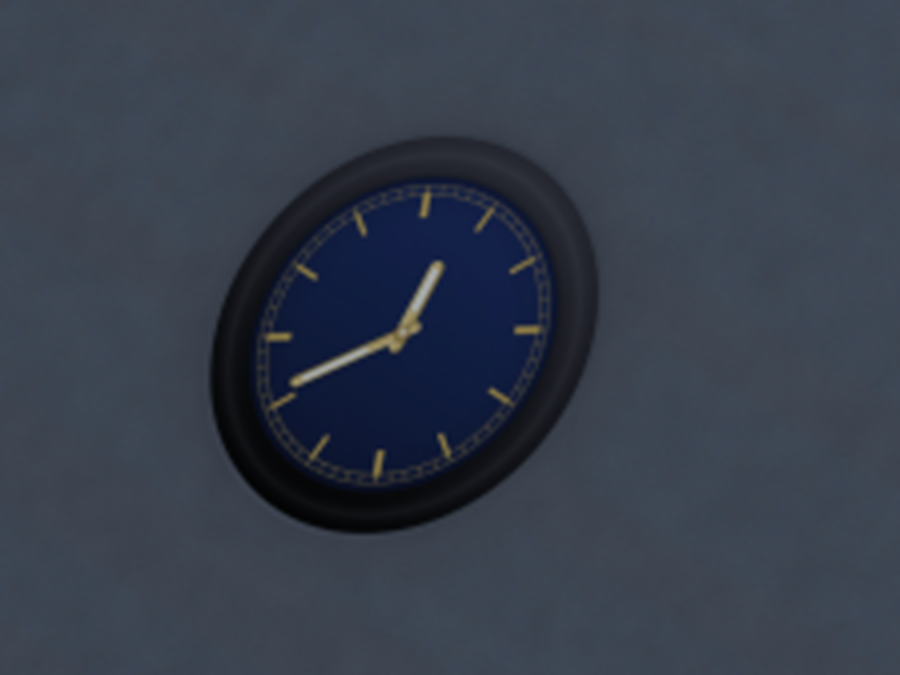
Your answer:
**12:41**
